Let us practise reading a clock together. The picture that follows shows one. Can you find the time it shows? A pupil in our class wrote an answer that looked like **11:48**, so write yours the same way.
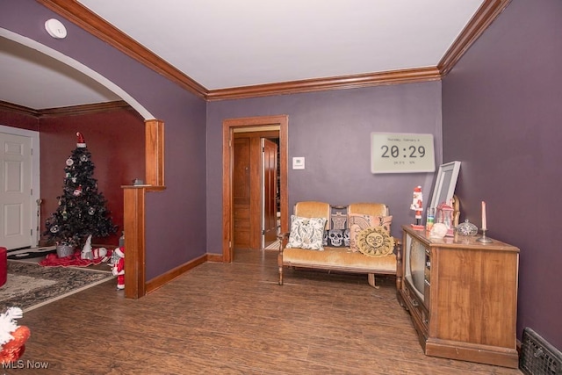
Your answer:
**20:29**
